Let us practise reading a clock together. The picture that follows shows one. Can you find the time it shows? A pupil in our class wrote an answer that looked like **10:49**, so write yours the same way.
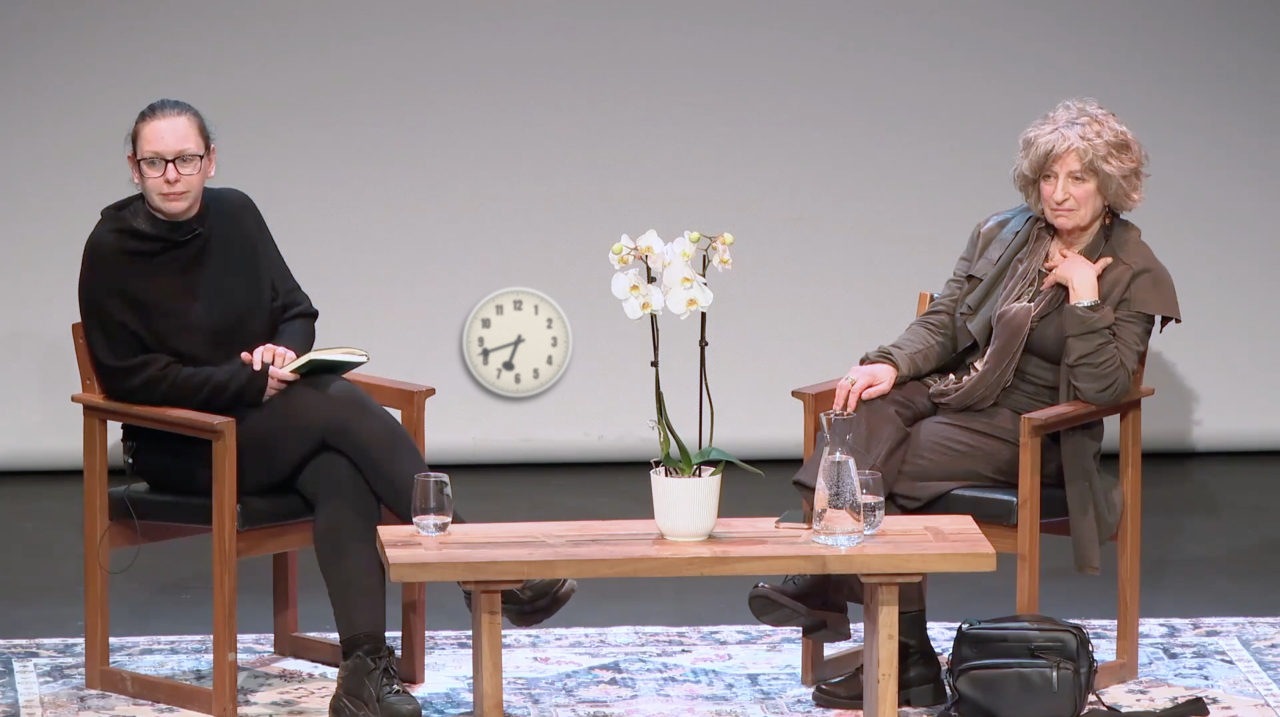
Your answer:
**6:42**
